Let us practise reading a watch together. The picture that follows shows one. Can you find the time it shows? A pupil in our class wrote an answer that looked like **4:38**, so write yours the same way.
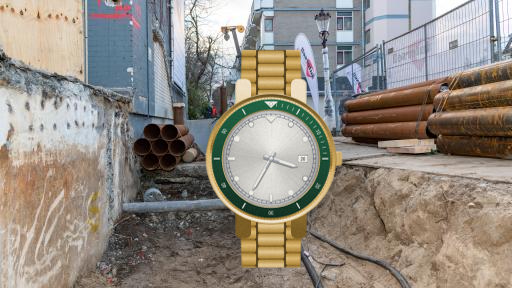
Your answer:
**3:35**
